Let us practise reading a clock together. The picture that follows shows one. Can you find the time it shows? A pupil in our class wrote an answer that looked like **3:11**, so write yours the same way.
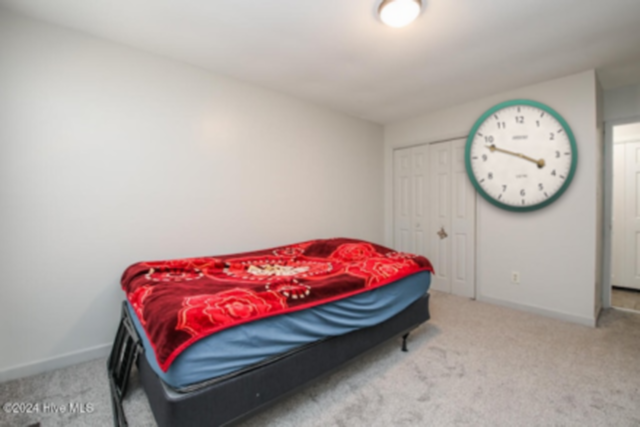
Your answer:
**3:48**
